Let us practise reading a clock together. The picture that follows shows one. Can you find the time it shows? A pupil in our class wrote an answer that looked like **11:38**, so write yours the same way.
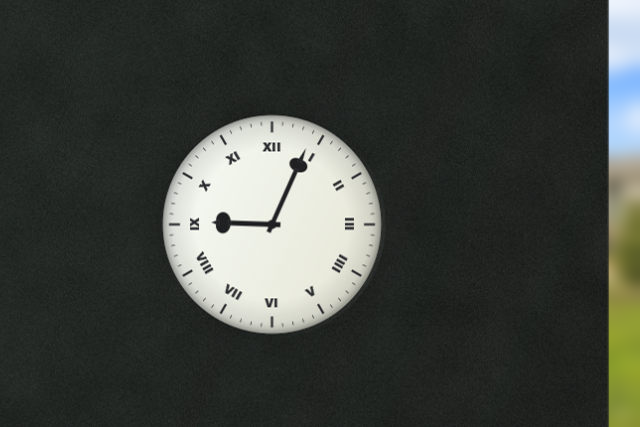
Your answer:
**9:04**
